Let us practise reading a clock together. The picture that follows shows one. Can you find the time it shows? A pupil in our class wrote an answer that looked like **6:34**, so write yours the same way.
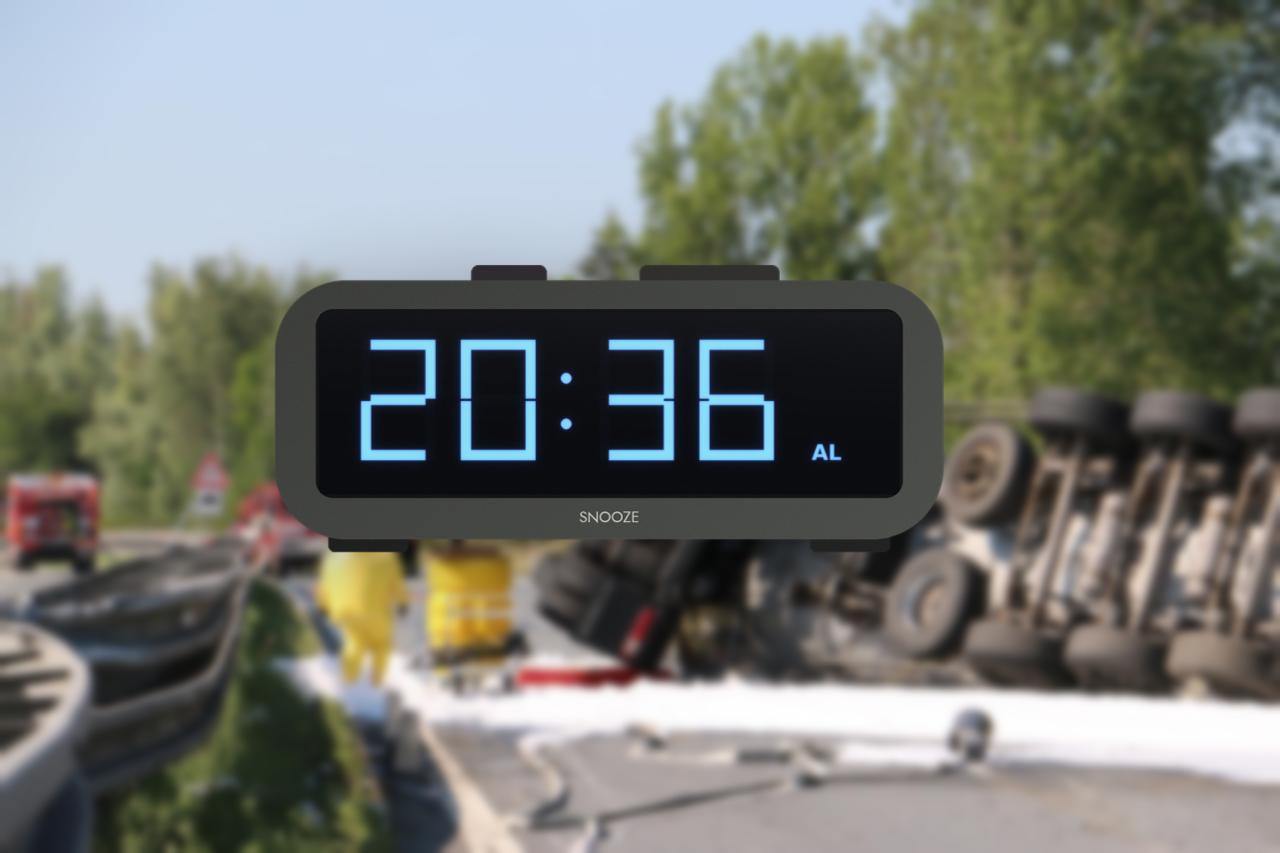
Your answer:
**20:36**
